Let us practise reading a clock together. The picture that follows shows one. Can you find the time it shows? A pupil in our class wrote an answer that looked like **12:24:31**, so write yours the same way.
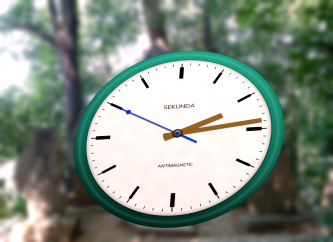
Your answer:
**2:13:50**
